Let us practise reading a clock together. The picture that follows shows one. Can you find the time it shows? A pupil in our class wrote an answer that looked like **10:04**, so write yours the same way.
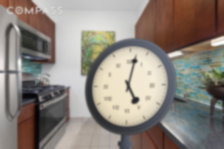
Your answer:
**5:02**
